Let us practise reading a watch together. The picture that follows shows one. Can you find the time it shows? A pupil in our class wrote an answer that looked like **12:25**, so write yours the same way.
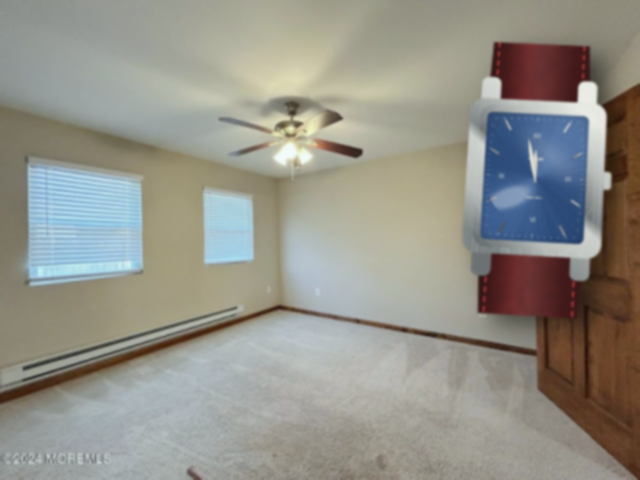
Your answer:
**11:58**
